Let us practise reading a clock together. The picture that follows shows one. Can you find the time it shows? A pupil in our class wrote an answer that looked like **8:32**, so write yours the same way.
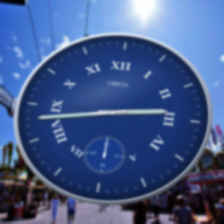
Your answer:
**2:43**
